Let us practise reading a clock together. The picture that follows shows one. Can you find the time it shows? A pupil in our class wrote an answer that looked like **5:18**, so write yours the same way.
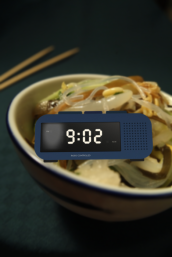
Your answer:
**9:02**
